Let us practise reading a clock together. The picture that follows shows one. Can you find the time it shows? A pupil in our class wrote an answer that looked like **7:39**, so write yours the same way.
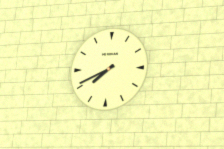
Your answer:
**7:41**
